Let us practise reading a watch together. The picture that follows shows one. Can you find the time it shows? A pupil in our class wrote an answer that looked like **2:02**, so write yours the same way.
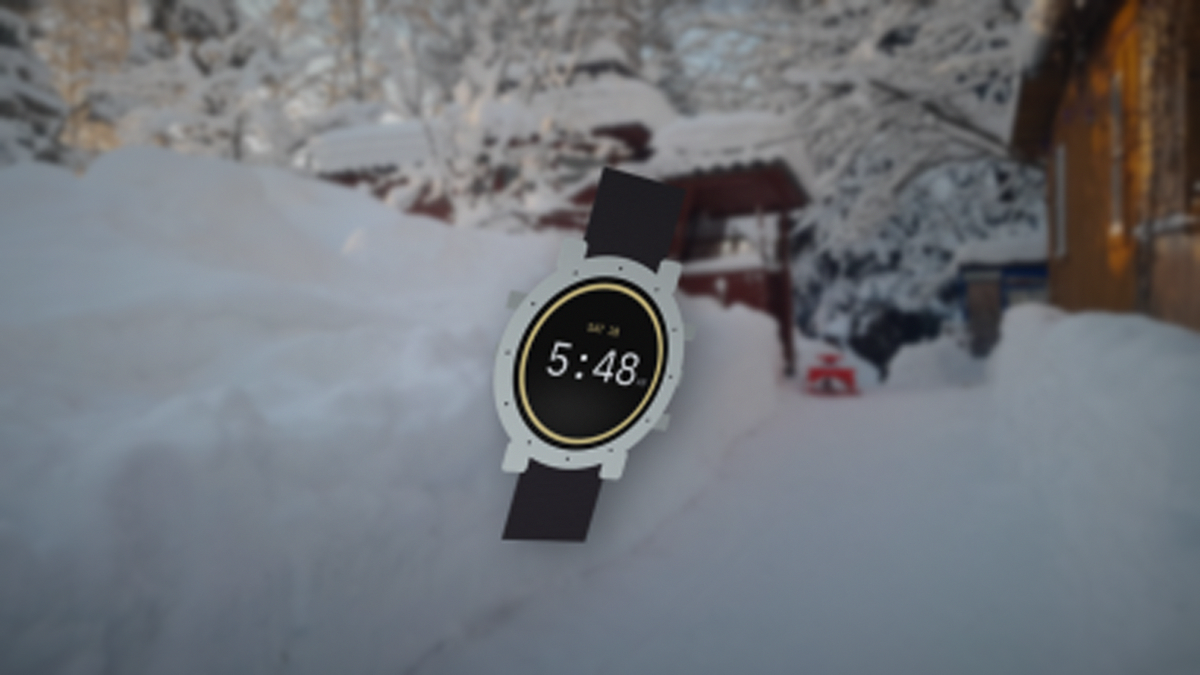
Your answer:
**5:48**
